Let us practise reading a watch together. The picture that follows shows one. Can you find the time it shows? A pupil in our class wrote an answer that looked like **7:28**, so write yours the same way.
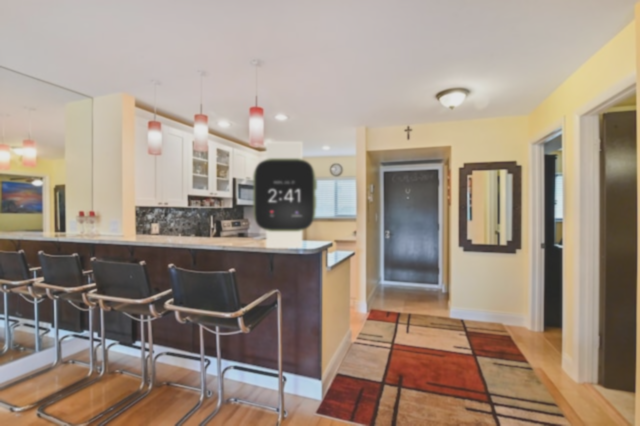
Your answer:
**2:41**
